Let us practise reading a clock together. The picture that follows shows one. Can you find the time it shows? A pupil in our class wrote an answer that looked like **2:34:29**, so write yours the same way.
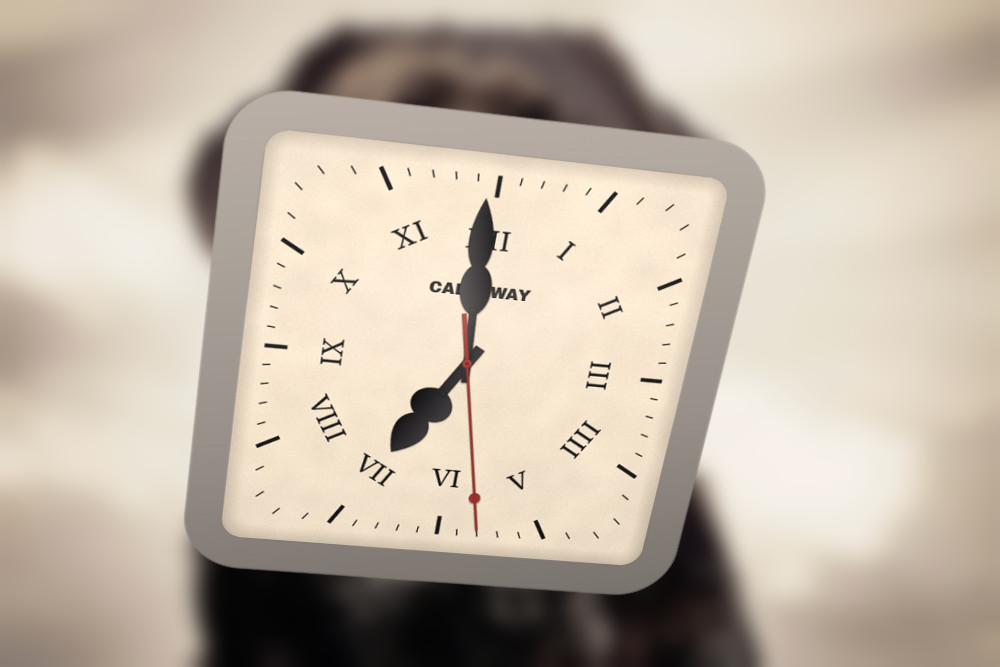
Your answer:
**6:59:28**
